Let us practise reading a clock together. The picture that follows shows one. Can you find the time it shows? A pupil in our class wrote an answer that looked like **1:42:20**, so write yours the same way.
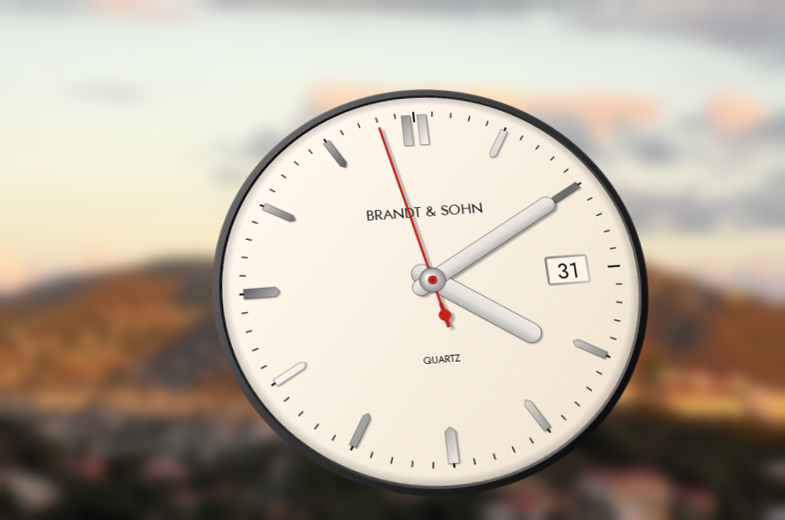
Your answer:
**4:09:58**
